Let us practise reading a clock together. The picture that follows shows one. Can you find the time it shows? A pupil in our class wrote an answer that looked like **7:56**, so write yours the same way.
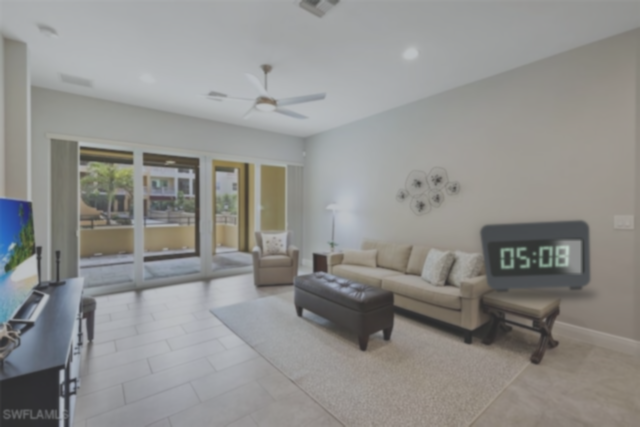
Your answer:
**5:08**
